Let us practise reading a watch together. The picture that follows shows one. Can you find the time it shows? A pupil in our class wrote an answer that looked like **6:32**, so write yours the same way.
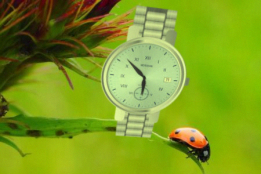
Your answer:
**5:52**
